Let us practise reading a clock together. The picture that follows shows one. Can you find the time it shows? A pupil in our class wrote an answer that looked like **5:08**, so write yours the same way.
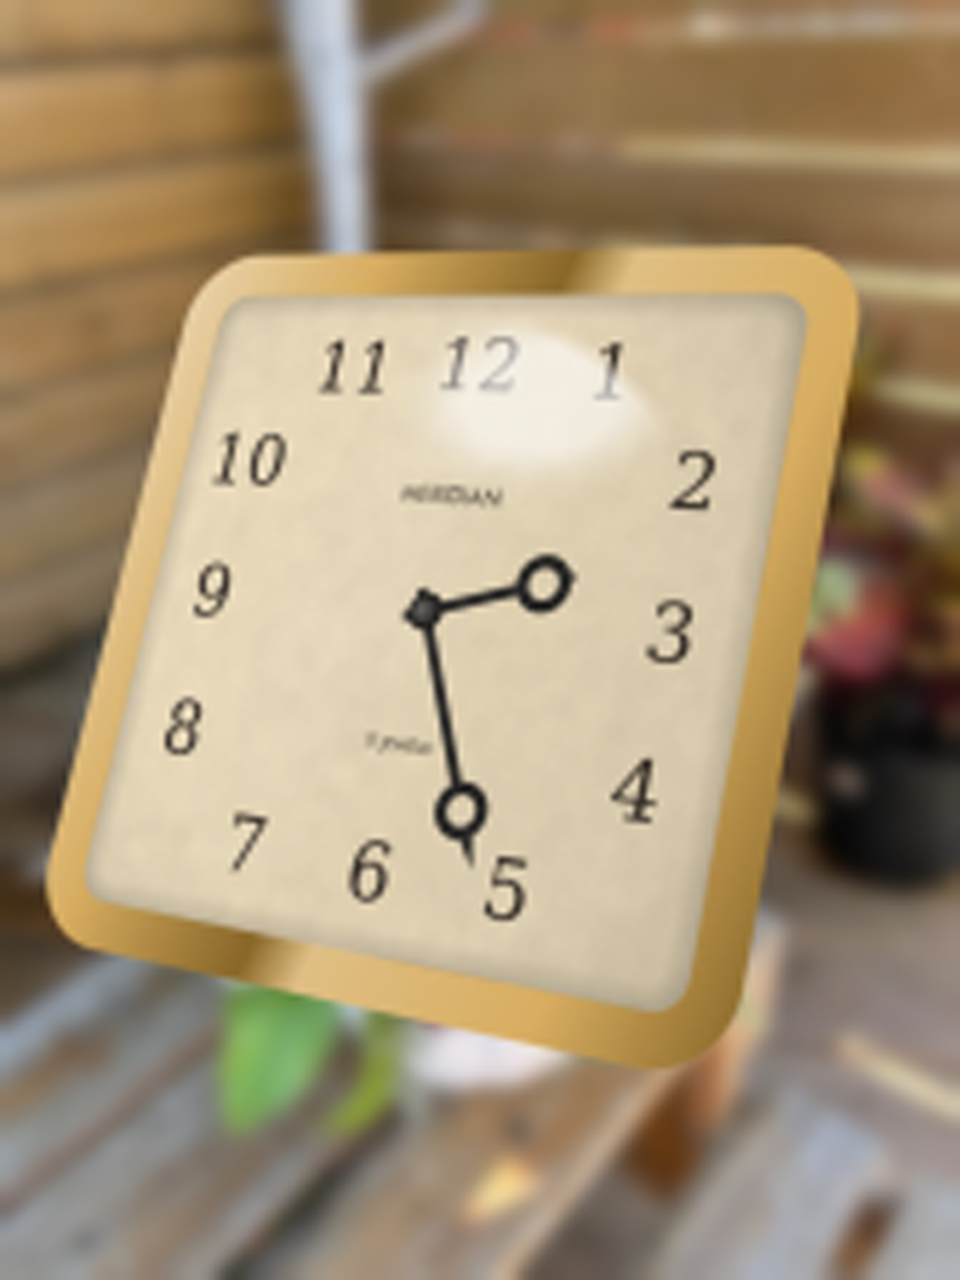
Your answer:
**2:26**
